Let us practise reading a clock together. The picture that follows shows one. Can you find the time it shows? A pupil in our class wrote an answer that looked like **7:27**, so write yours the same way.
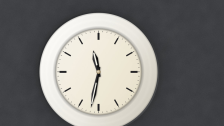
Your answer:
**11:32**
